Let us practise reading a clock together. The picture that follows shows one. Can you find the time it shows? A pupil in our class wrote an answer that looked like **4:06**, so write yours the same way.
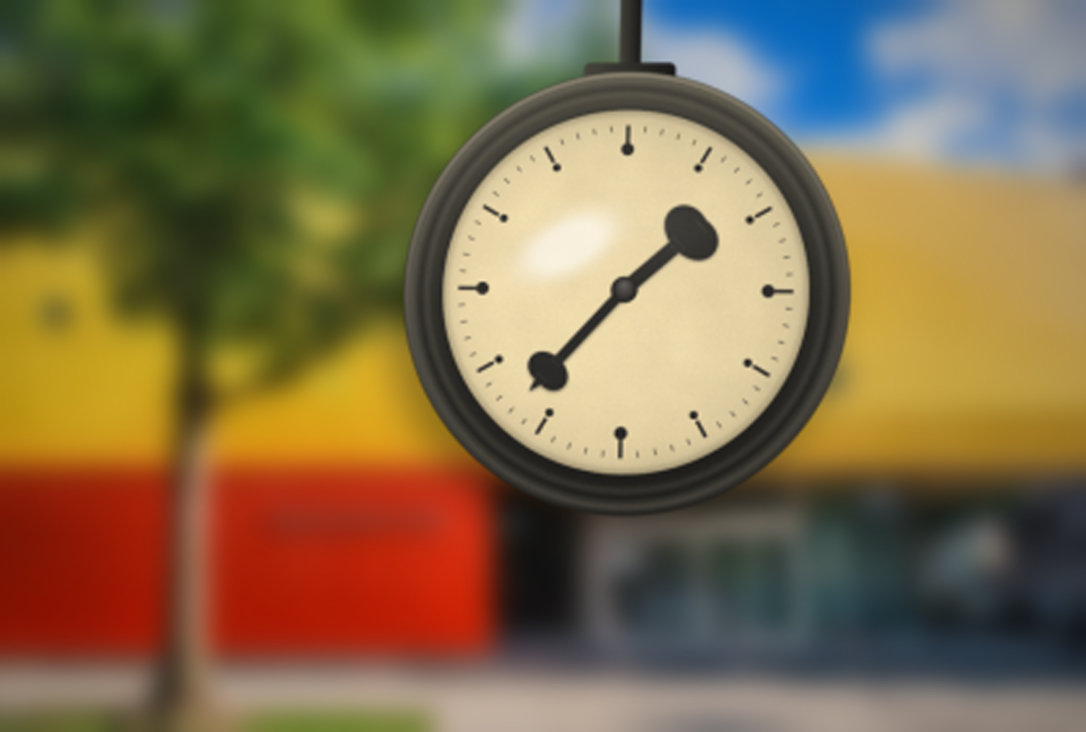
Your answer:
**1:37**
